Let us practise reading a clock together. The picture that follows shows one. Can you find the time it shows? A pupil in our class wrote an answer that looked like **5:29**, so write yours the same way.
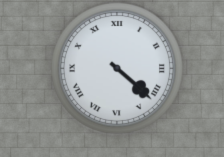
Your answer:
**4:22**
